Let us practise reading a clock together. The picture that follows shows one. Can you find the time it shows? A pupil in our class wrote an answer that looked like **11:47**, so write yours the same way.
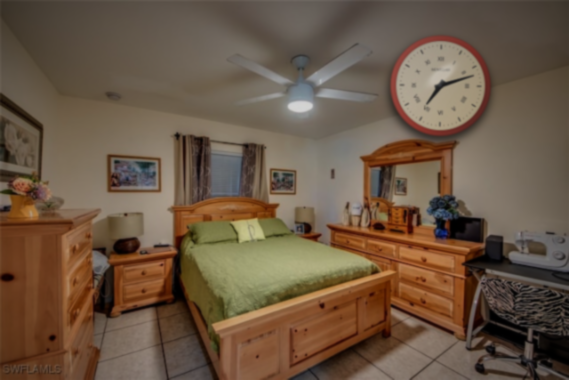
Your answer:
**7:12**
